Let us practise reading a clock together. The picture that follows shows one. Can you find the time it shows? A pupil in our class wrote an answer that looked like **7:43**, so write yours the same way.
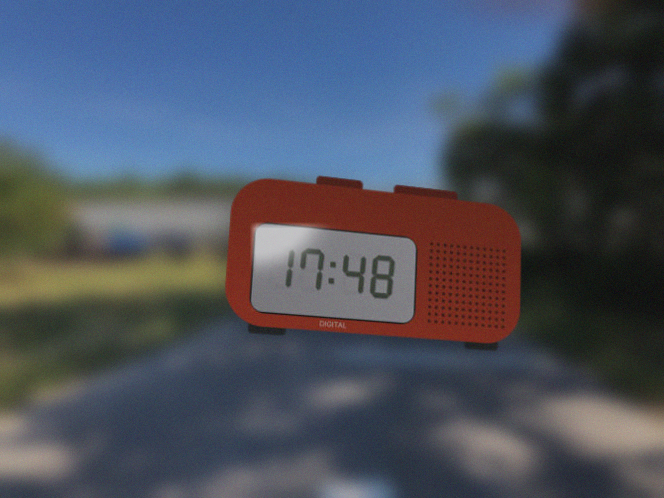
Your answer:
**17:48**
